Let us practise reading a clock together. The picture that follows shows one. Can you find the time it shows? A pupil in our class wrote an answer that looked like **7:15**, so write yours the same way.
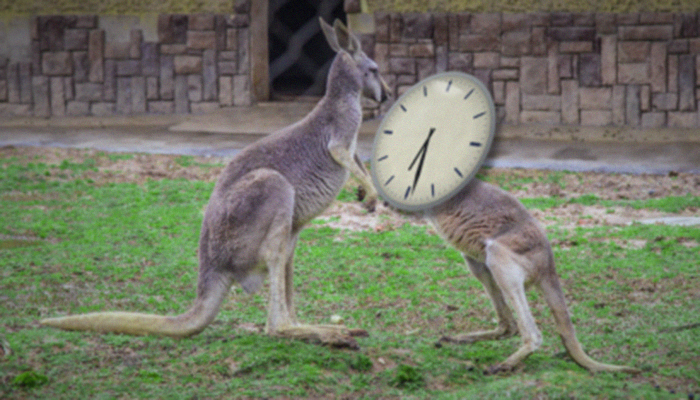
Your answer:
**6:29**
